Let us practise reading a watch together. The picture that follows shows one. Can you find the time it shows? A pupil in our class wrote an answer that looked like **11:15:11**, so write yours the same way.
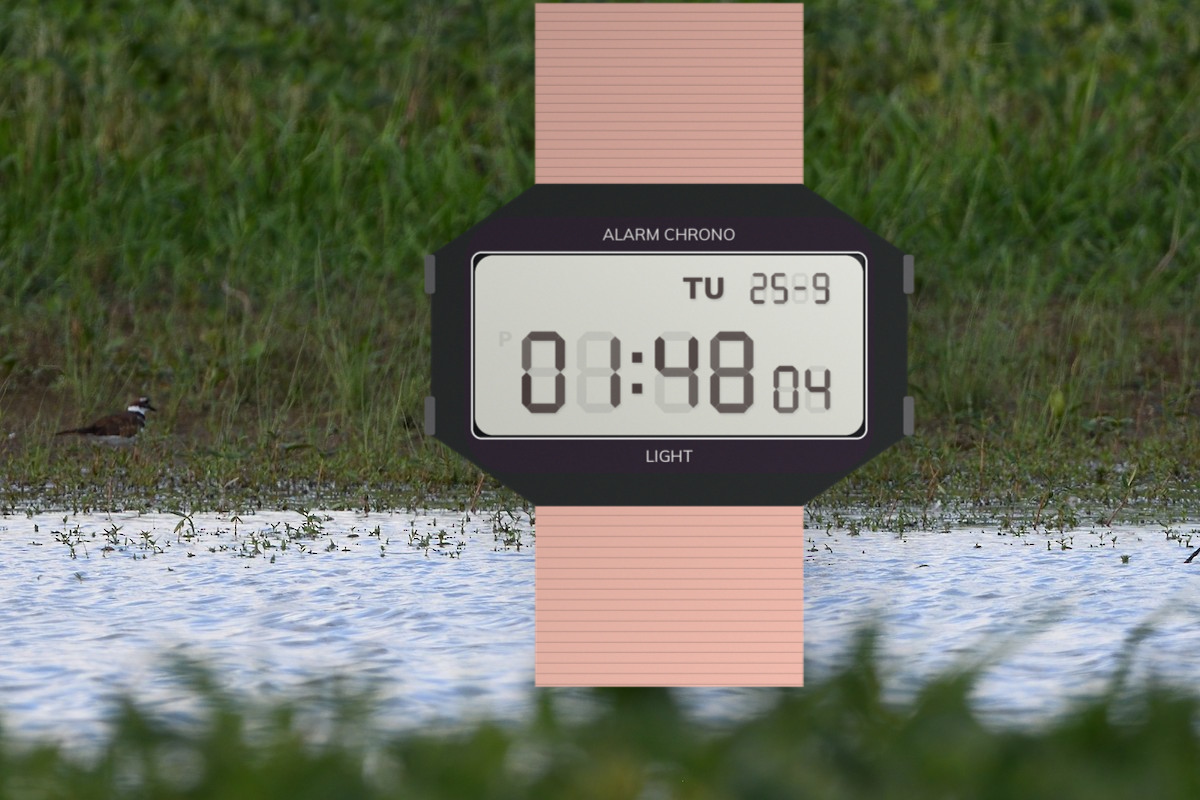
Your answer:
**1:48:04**
